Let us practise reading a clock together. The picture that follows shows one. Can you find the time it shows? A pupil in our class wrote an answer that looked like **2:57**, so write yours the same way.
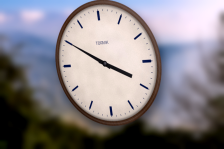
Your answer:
**3:50**
